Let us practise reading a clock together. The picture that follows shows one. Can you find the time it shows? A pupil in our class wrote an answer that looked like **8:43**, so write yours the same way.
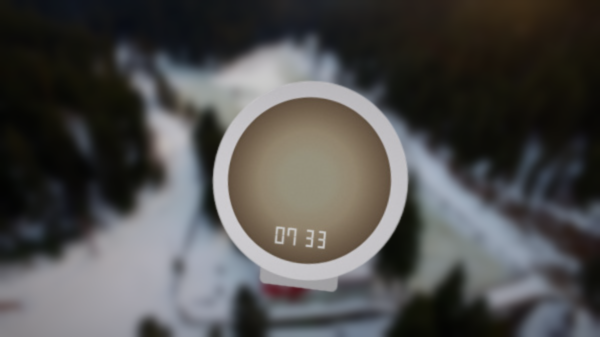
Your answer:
**7:33**
